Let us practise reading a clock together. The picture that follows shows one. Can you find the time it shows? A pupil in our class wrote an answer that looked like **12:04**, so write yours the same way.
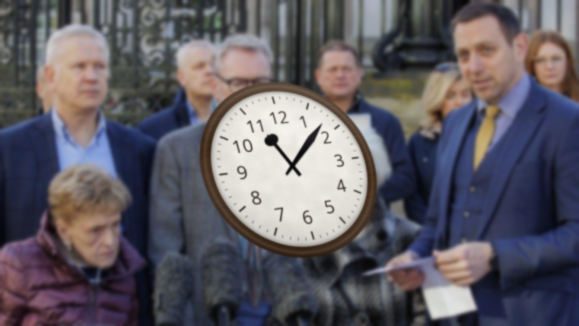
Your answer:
**11:08**
